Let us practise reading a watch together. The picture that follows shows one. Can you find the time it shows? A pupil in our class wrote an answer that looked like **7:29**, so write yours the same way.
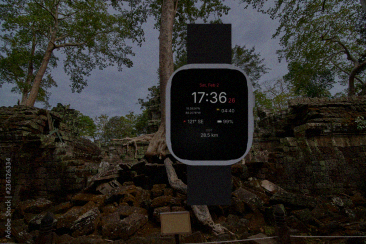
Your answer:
**17:36**
